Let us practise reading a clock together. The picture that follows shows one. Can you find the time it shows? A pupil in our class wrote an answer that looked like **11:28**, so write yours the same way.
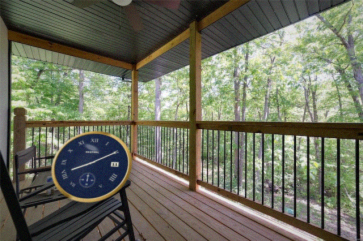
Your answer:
**8:10**
